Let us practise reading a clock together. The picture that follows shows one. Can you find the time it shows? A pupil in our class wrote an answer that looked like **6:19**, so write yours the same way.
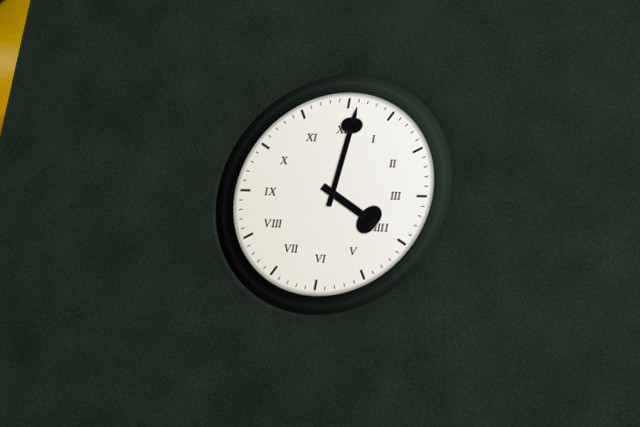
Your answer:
**4:01**
